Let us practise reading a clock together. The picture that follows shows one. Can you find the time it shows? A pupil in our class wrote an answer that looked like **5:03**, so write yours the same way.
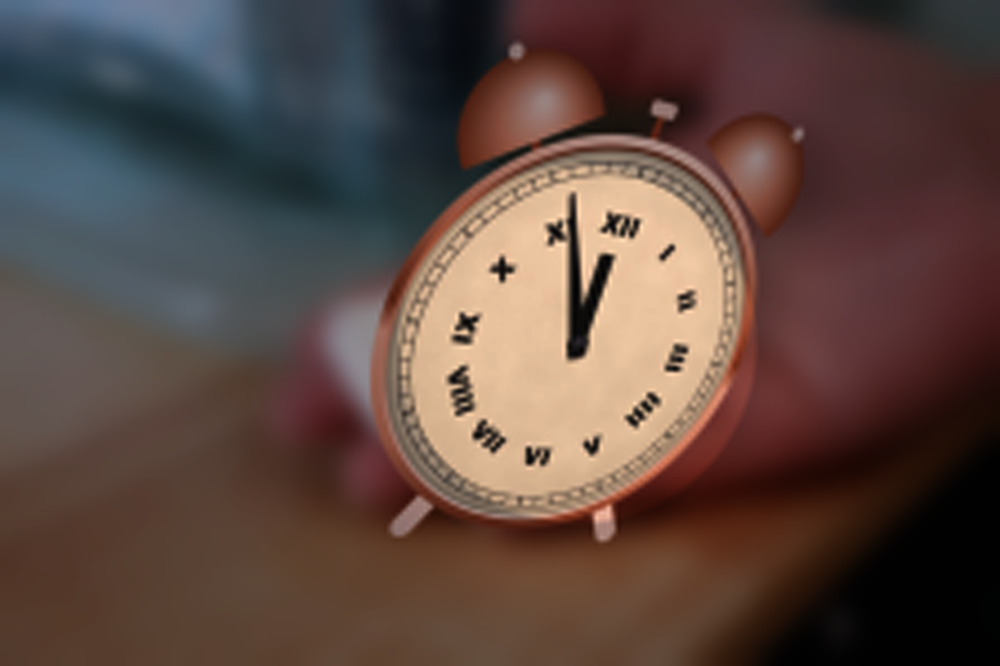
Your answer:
**11:56**
